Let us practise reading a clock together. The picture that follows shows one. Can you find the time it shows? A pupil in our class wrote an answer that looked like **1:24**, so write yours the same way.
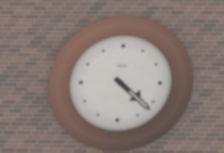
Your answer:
**4:22**
